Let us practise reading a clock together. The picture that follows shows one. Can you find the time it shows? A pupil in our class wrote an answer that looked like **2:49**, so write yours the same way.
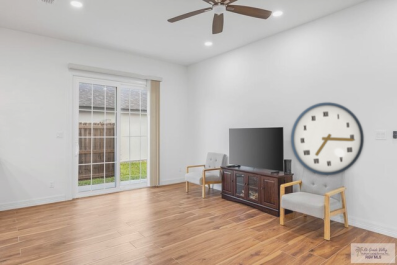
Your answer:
**7:16**
